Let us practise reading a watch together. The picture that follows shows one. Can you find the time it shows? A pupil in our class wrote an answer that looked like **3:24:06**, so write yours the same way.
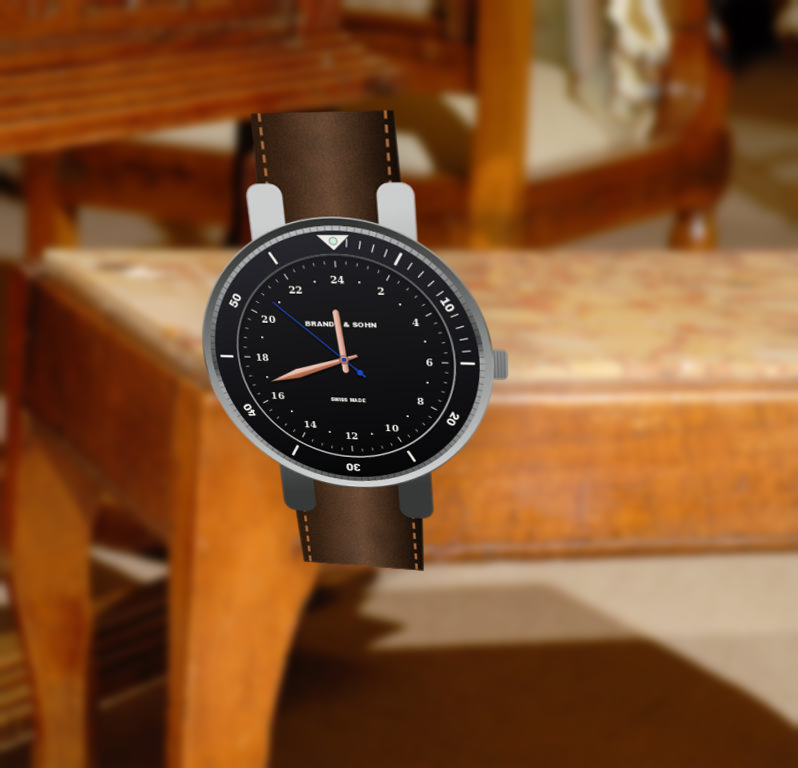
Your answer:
**23:41:52**
